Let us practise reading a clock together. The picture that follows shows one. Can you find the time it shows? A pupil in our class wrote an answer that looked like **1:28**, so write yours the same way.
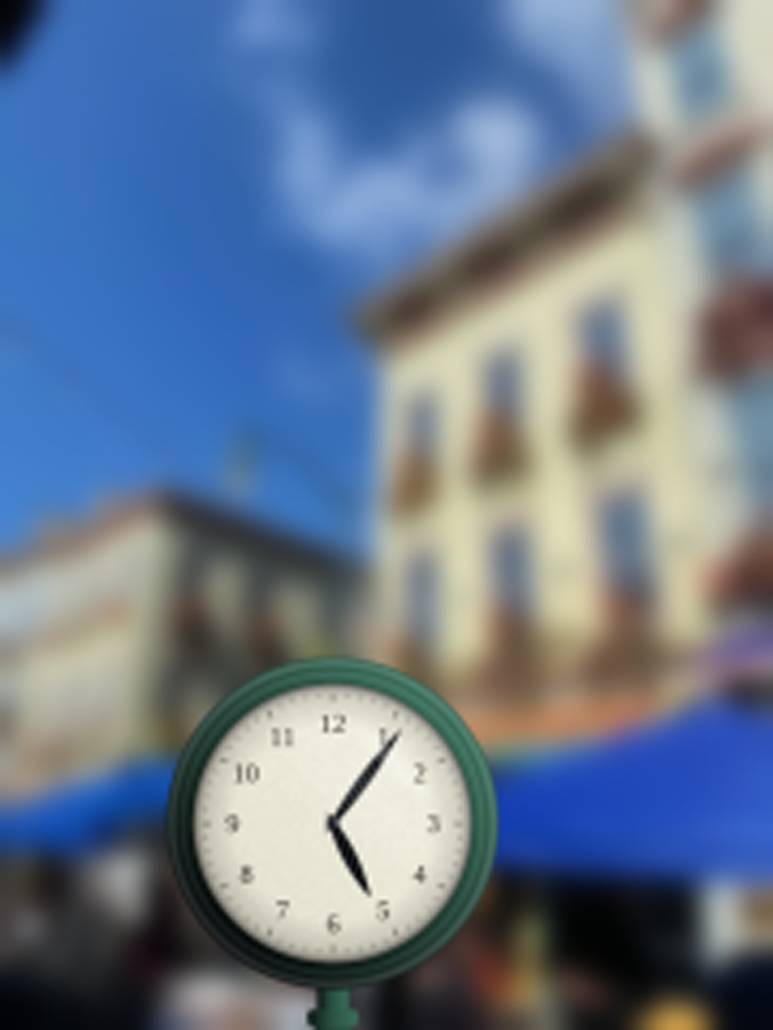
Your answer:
**5:06**
